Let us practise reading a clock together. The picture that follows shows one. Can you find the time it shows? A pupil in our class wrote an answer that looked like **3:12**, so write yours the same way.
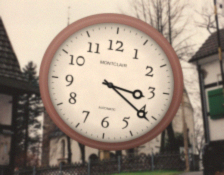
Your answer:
**3:21**
